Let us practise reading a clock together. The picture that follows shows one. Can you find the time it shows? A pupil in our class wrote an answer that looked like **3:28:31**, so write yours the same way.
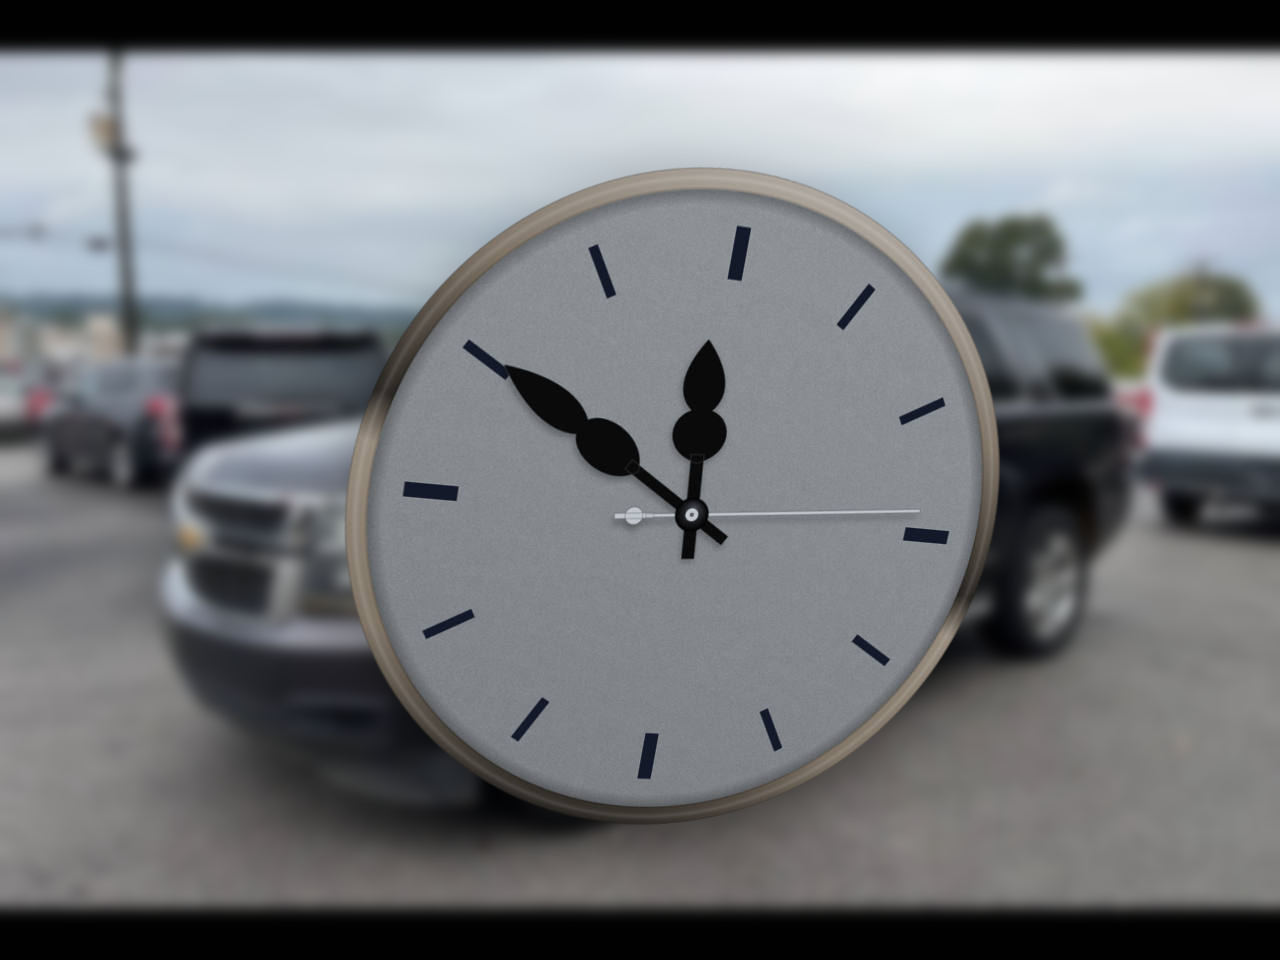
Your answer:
**11:50:14**
